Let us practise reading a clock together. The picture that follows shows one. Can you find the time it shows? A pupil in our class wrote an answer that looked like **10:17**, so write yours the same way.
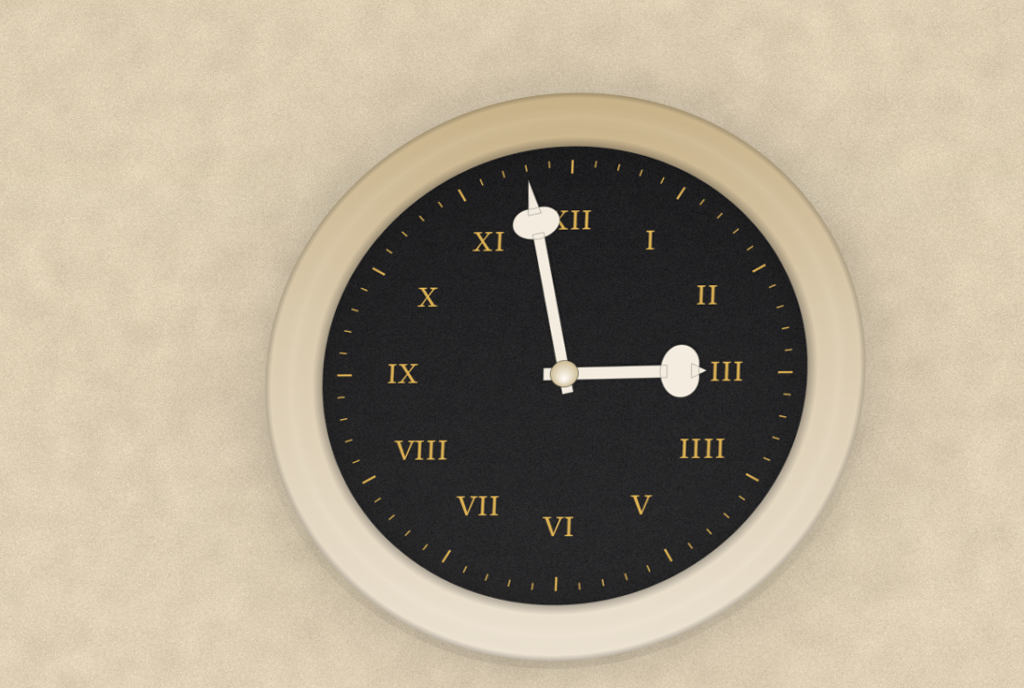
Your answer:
**2:58**
